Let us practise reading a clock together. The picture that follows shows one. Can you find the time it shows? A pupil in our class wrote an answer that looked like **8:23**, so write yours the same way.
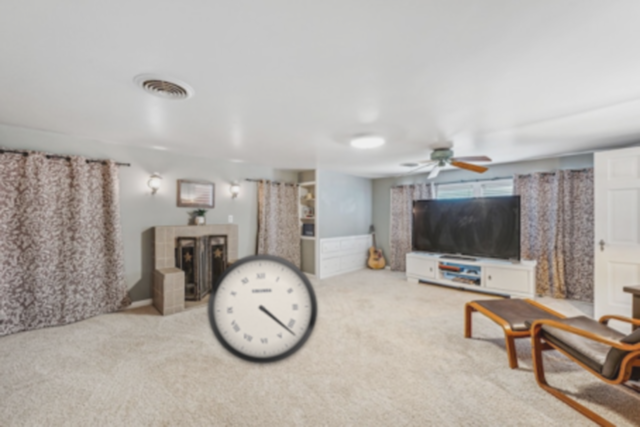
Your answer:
**4:22**
